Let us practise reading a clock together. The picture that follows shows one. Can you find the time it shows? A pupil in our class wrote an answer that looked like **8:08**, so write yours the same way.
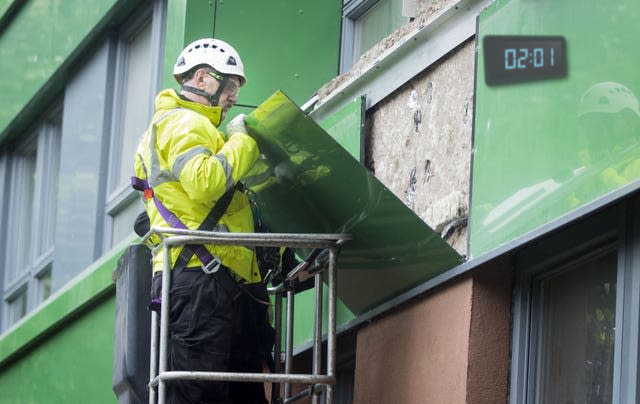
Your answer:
**2:01**
